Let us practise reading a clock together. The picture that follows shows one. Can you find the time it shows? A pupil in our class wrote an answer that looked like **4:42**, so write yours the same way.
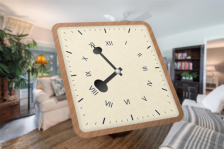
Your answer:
**7:55**
